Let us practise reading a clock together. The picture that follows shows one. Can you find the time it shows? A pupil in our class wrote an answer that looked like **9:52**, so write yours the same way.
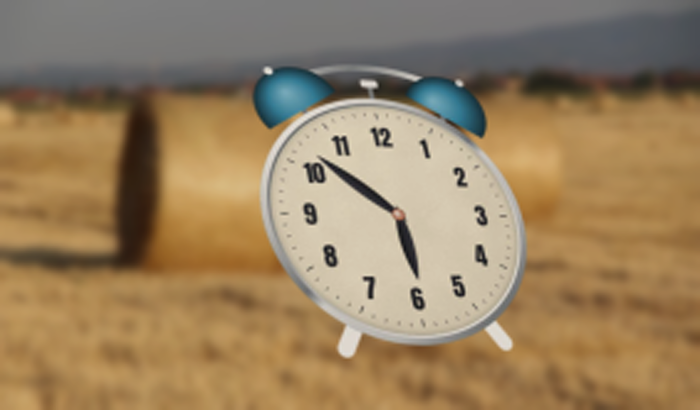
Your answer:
**5:52**
